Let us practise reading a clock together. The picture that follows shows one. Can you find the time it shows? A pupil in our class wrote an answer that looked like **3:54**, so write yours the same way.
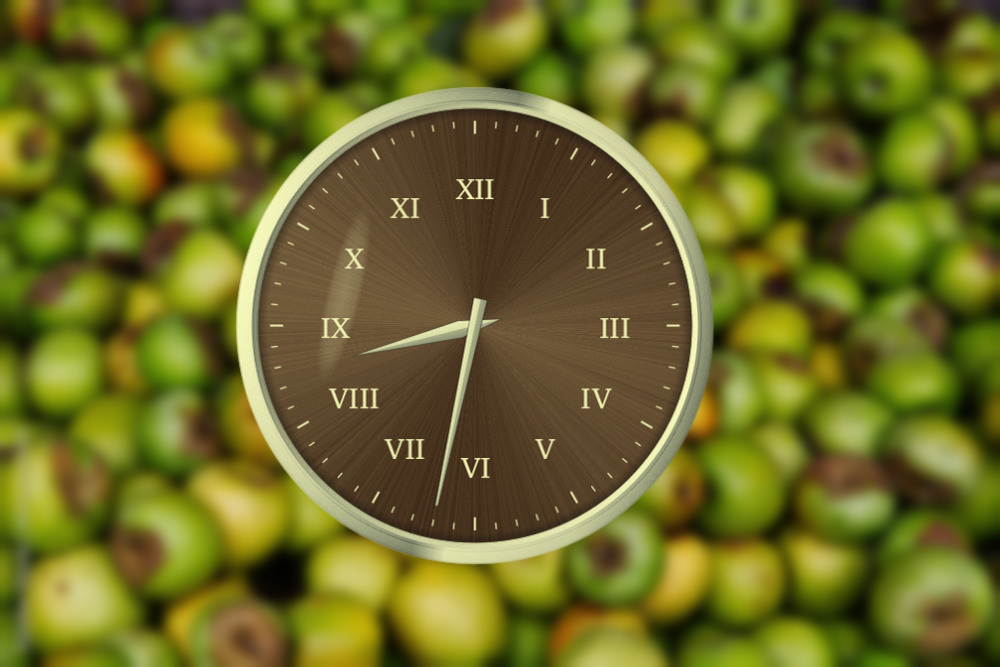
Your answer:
**8:32**
